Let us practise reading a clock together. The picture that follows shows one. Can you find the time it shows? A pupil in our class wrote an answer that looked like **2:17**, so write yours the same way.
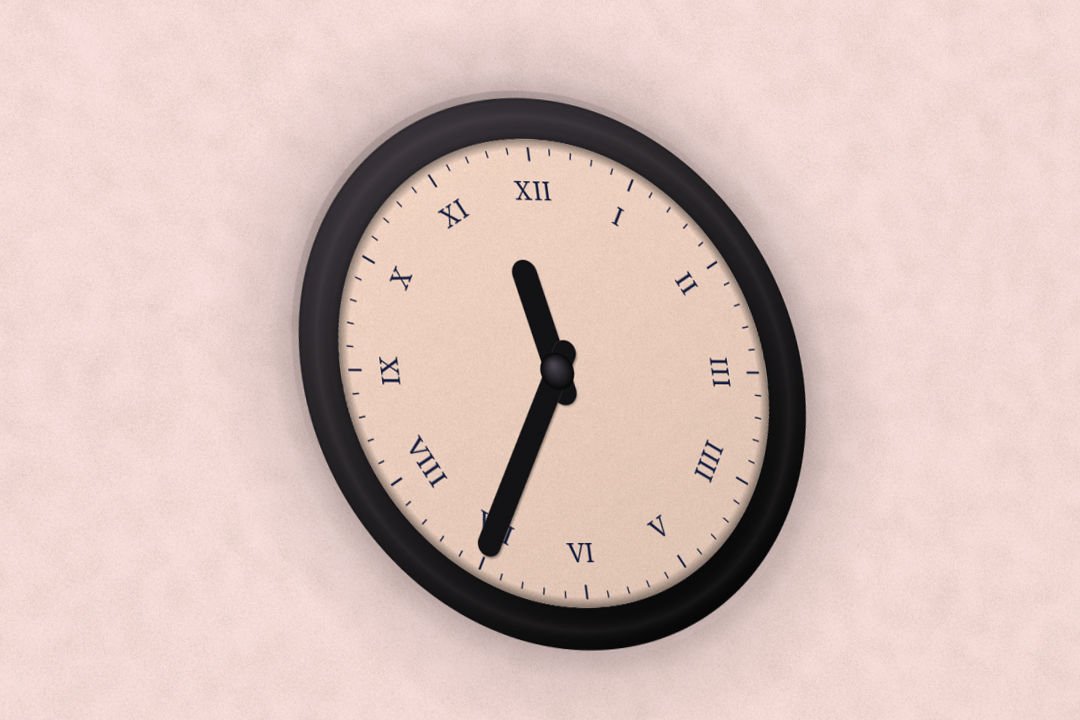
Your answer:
**11:35**
